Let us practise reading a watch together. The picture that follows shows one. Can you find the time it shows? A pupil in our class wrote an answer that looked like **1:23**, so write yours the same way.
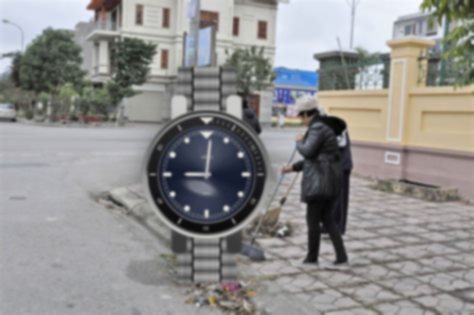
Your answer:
**9:01**
